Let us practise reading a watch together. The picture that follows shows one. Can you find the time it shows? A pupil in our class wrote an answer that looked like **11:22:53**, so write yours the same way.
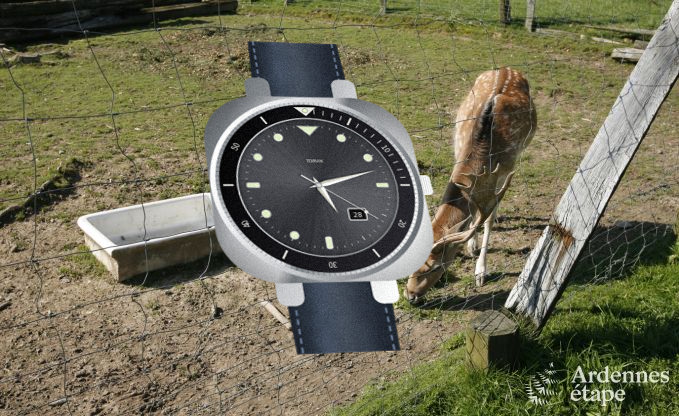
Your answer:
**5:12:21**
